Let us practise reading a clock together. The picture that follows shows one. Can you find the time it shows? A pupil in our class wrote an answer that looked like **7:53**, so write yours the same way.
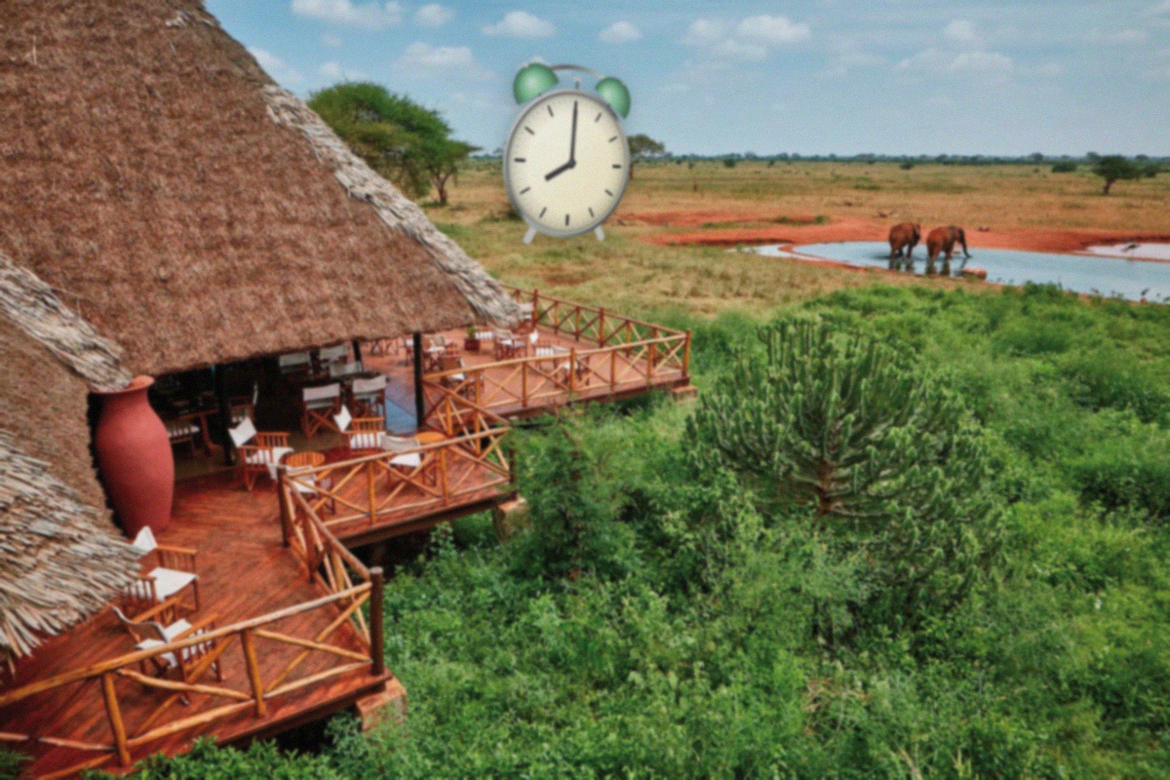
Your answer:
**8:00**
